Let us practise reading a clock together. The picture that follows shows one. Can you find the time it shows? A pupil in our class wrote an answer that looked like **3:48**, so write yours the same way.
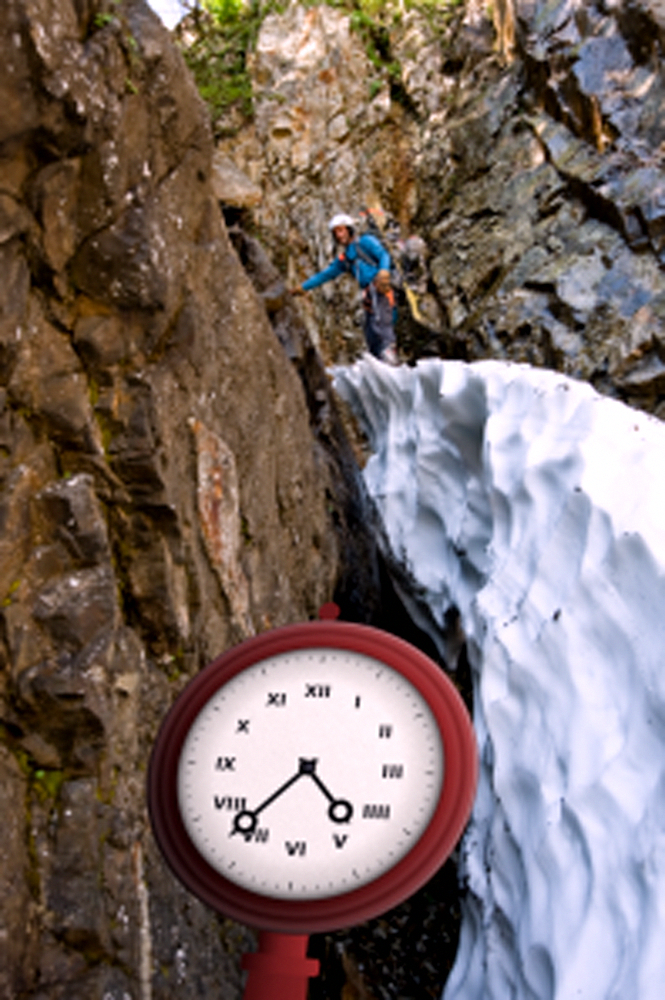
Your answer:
**4:37**
